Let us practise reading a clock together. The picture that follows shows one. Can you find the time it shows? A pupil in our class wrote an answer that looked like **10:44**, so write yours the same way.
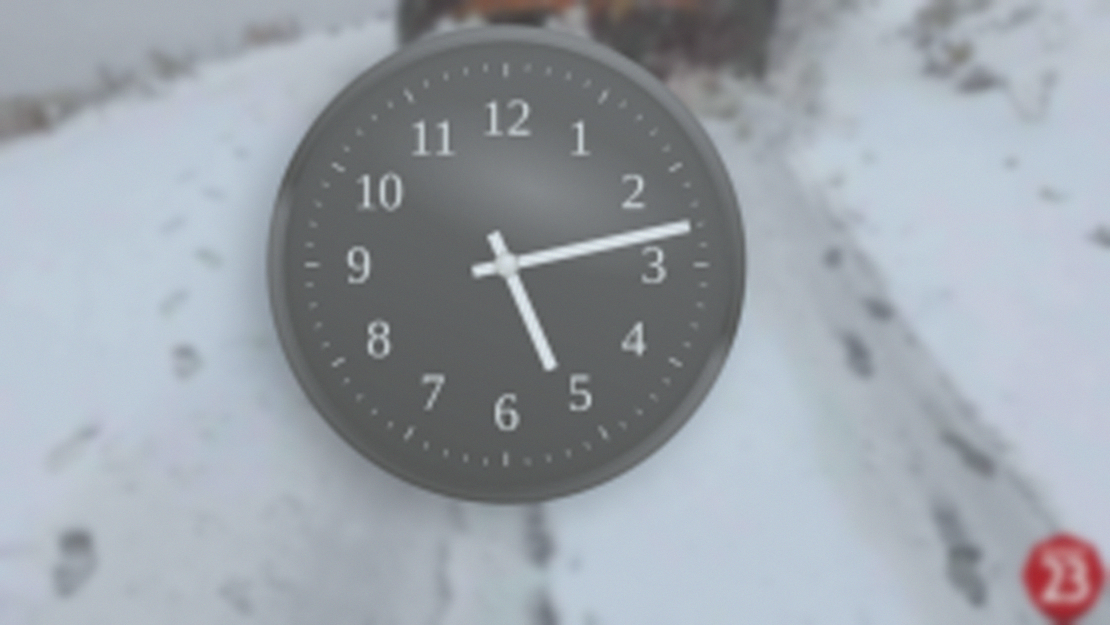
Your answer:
**5:13**
